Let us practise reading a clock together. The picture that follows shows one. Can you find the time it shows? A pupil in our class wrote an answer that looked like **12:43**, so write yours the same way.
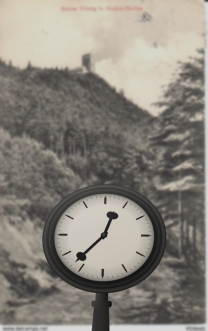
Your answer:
**12:37**
